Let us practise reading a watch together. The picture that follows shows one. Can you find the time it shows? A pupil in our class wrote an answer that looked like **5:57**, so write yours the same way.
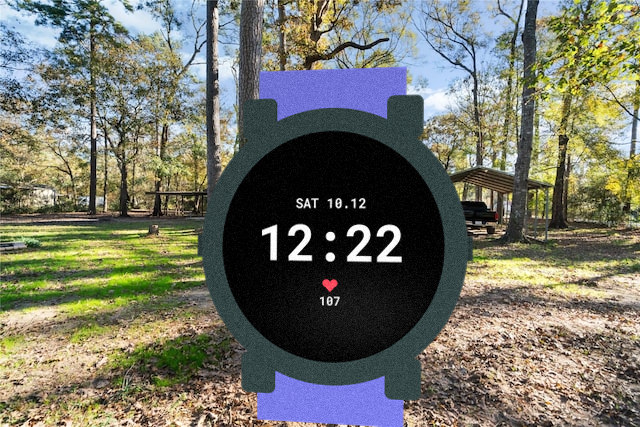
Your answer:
**12:22**
